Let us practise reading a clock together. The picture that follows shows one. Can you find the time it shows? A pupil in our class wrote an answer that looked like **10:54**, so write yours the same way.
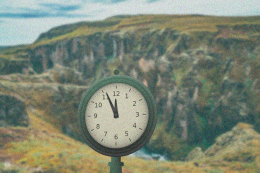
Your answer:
**11:56**
